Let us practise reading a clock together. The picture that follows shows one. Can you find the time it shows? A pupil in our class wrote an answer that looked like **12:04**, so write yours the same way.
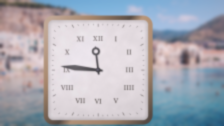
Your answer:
**11:46**
